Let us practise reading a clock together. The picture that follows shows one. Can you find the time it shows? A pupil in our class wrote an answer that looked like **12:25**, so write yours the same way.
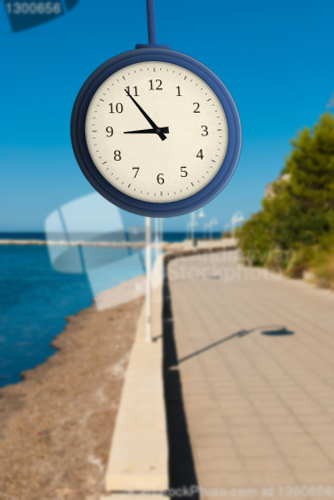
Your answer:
**8:54**
